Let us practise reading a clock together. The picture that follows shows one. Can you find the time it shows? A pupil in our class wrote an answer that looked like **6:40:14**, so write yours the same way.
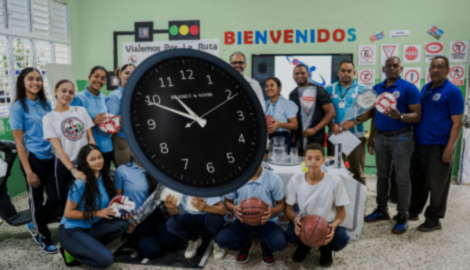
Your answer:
**10:49:11**
